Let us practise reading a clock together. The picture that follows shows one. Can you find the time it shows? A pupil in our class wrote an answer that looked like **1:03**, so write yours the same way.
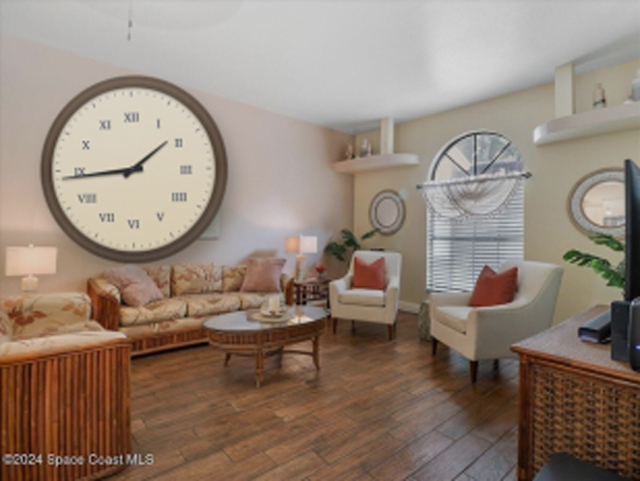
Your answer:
**1:44**
